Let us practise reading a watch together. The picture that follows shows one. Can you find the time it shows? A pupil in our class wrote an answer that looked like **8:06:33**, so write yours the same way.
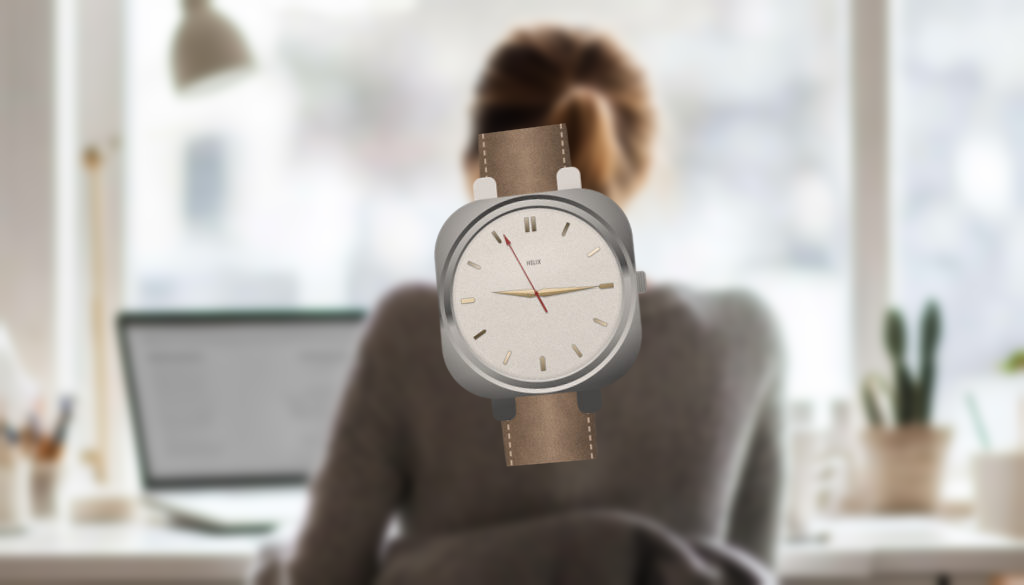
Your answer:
**9:14:56**
